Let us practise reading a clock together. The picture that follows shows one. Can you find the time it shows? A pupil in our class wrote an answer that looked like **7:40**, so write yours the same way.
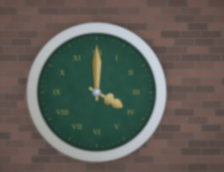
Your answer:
**4:00**
